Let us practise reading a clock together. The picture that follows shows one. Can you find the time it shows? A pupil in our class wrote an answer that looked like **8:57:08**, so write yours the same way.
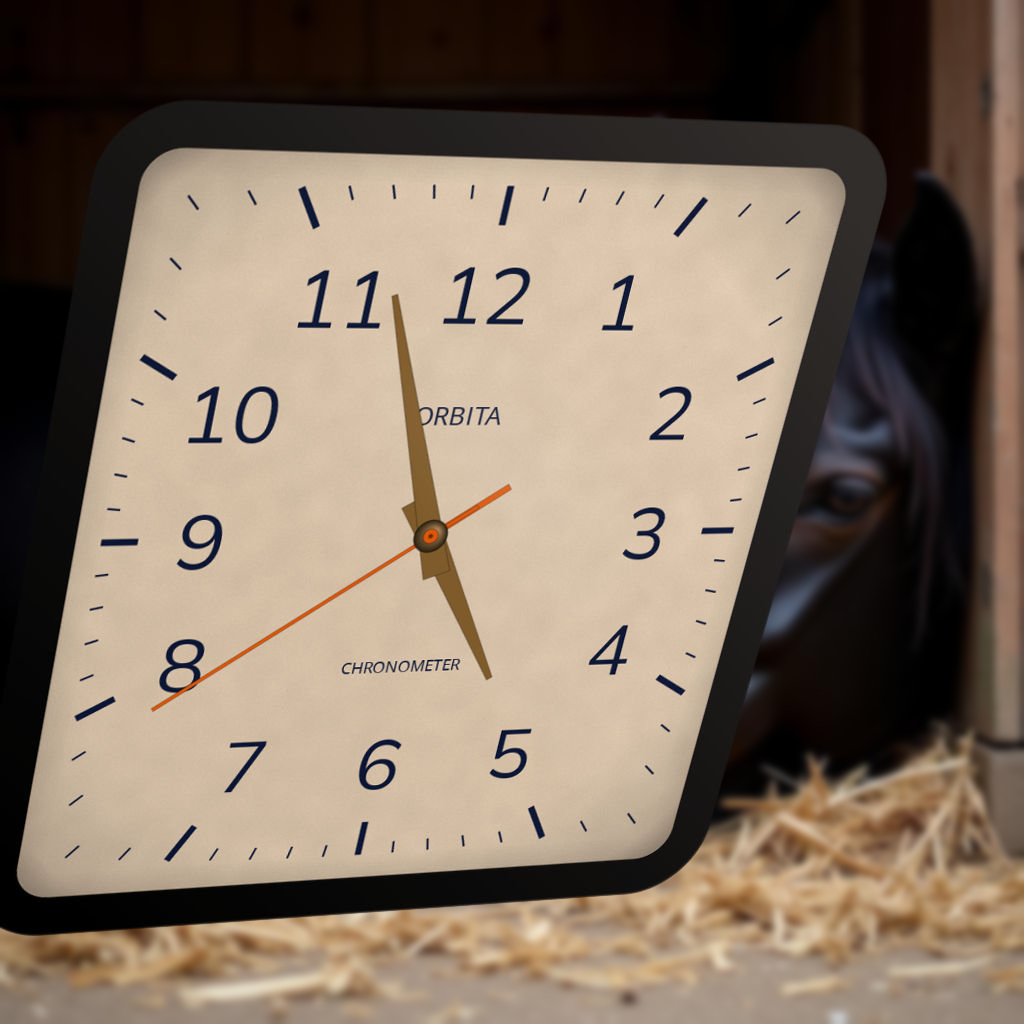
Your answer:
**4:56:39**
